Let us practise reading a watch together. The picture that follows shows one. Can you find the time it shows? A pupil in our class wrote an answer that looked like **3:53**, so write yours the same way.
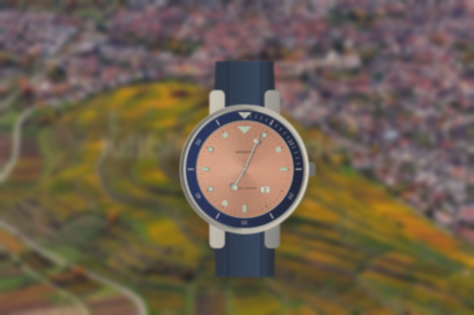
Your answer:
**7:04**
